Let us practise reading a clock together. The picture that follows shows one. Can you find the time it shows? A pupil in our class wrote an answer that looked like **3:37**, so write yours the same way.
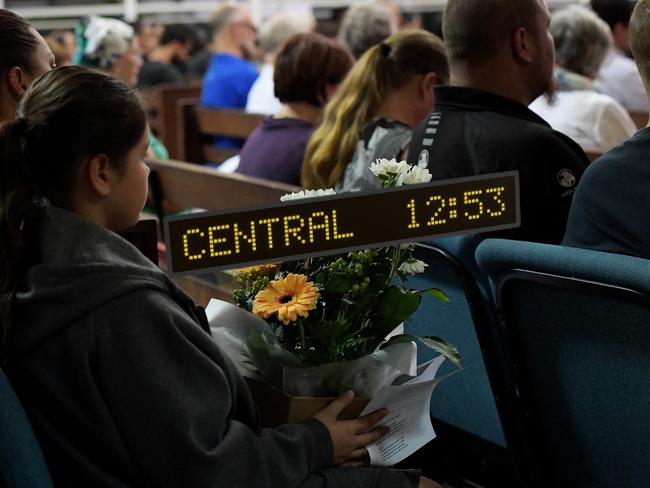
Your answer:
**12:53**
